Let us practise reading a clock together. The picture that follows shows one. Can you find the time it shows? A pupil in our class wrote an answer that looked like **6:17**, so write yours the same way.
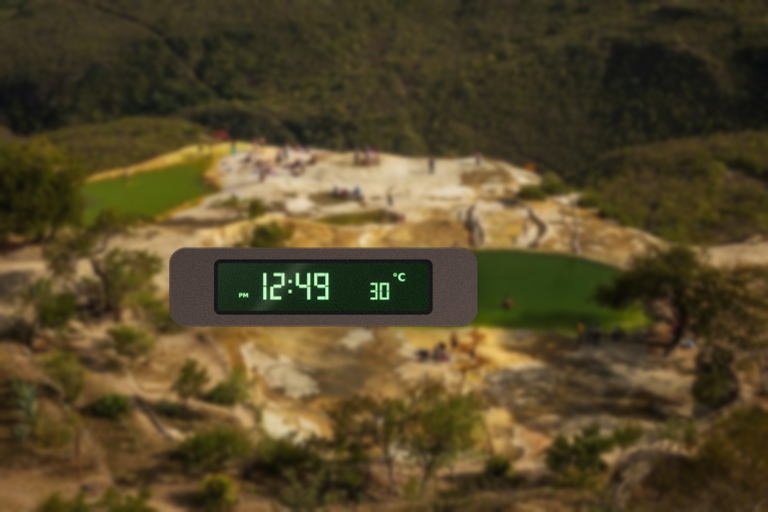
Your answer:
**12:49**
